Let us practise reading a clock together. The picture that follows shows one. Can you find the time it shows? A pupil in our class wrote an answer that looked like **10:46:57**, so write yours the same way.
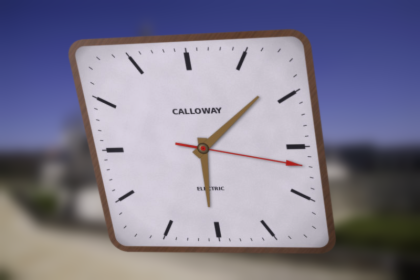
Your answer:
**6:08:17**
